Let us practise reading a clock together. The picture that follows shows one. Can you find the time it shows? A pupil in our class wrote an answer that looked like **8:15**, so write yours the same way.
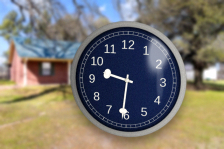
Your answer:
**9:31**
